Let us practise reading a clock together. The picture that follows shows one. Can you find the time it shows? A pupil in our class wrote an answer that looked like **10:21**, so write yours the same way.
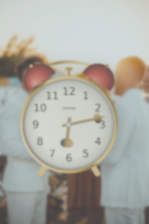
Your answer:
**6:13**
